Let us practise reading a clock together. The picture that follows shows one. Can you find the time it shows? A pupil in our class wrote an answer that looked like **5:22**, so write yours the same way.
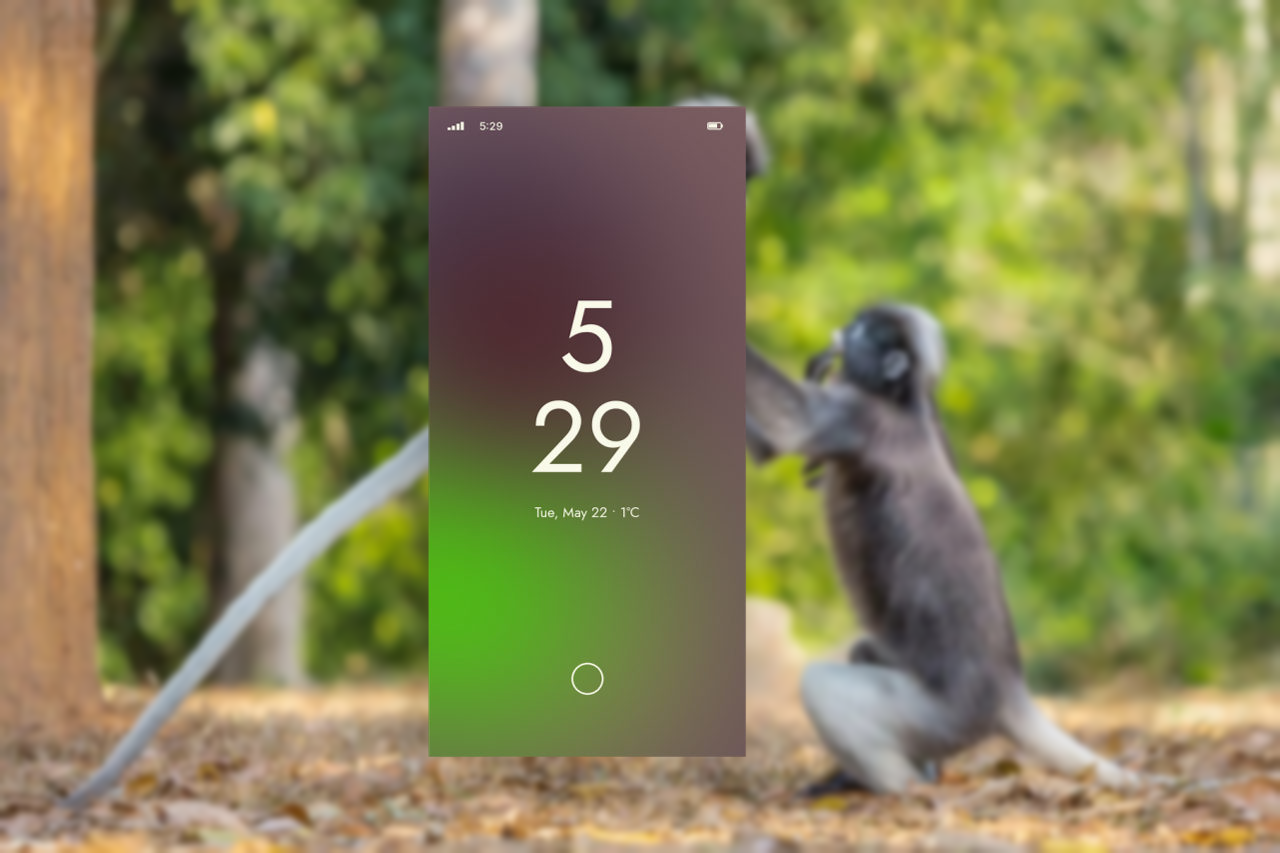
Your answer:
**5:29**
